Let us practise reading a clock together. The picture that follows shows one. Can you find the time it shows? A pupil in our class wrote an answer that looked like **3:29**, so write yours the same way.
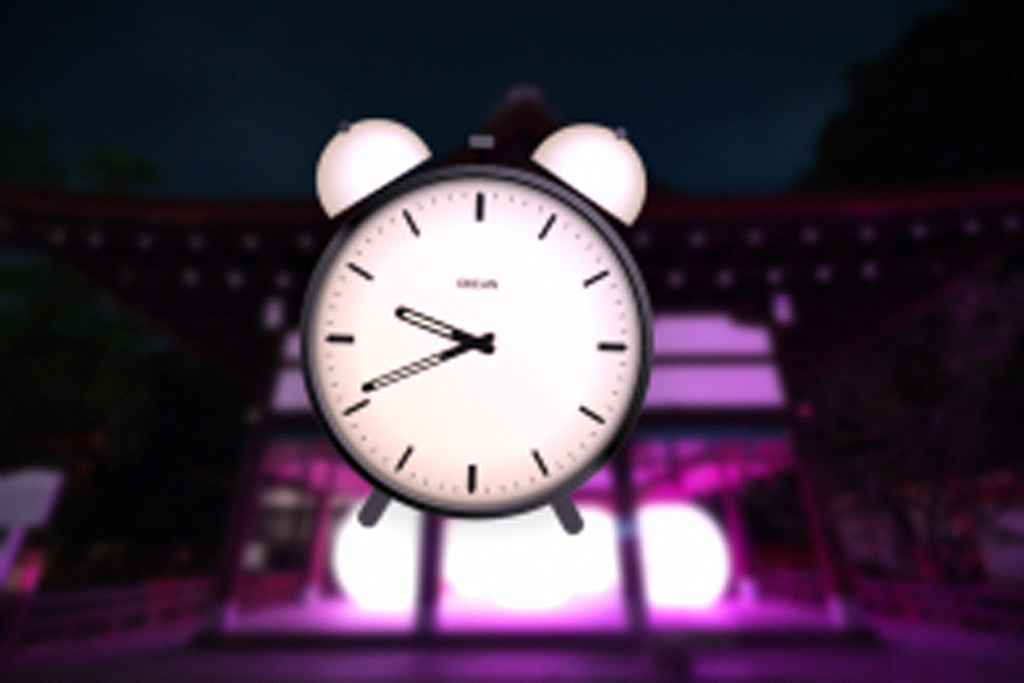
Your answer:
**9:41**
